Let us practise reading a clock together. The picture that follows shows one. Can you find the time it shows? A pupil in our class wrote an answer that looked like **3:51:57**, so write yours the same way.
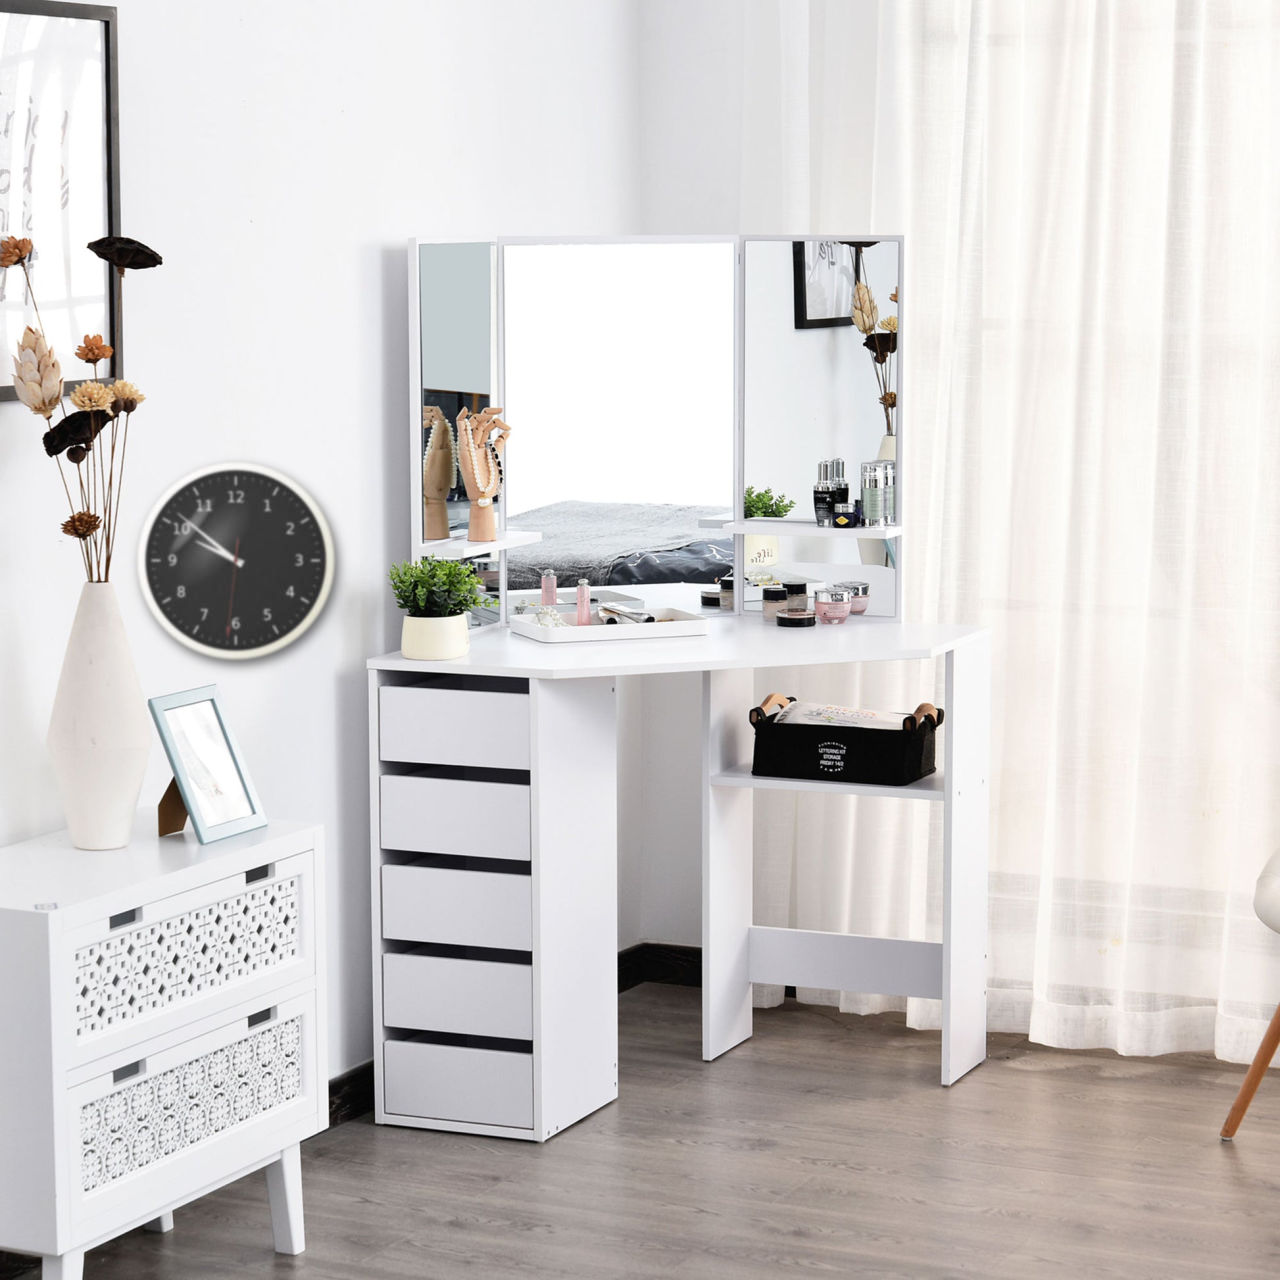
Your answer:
**9:51:31**
